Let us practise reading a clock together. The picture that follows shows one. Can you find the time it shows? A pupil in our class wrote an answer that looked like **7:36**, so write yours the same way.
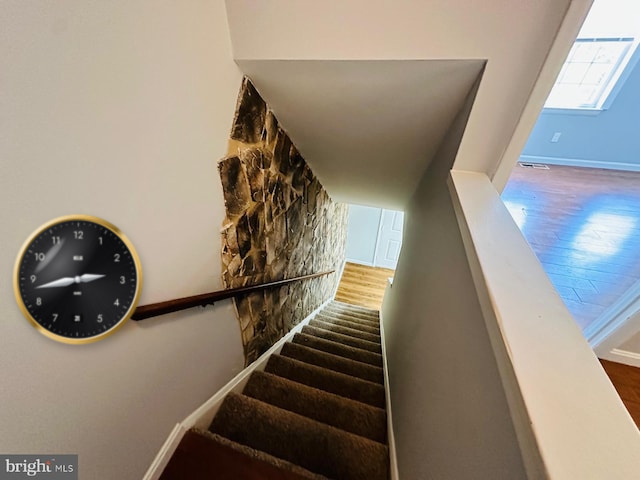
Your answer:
**2:43**
